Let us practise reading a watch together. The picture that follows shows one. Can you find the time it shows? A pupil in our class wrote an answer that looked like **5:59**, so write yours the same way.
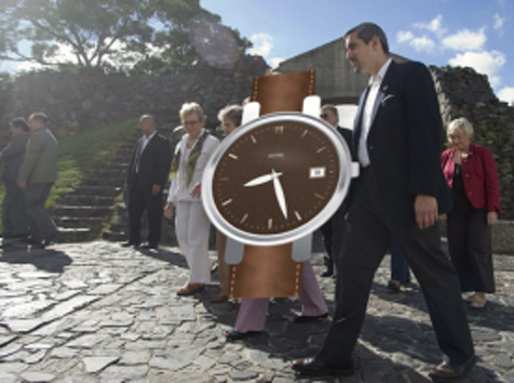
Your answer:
**8:27**
